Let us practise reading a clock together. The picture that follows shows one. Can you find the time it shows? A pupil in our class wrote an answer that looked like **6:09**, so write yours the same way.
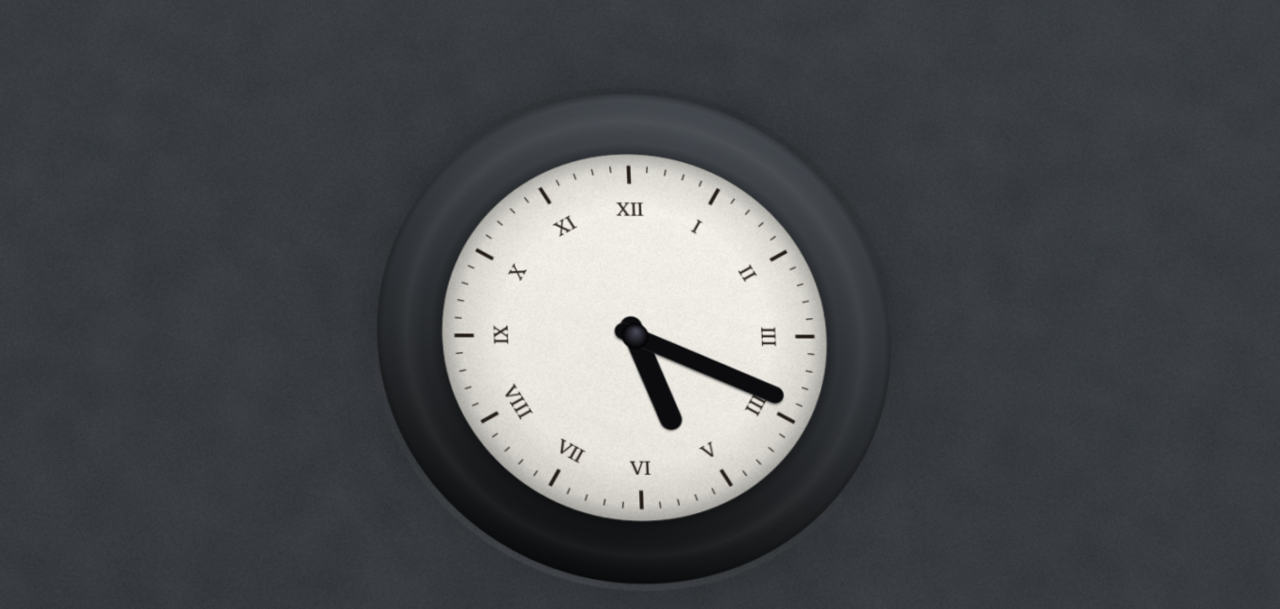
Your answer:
**5:19**
